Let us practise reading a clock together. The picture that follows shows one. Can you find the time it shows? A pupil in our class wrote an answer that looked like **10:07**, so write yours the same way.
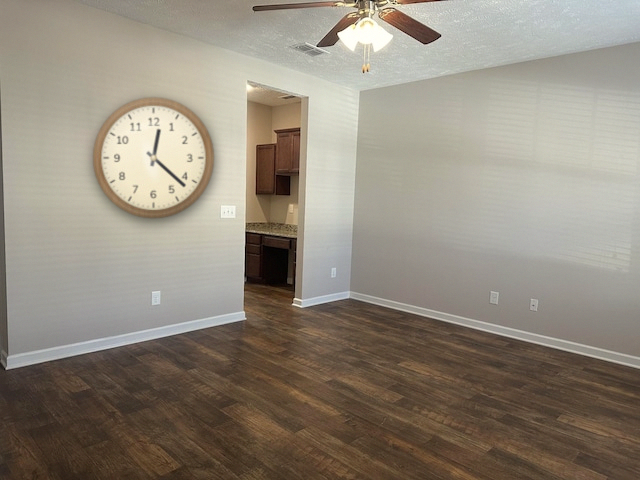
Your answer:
**12:22**
